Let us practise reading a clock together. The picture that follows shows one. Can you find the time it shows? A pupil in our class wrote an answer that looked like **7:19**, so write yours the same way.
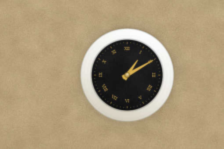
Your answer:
**1:10**
